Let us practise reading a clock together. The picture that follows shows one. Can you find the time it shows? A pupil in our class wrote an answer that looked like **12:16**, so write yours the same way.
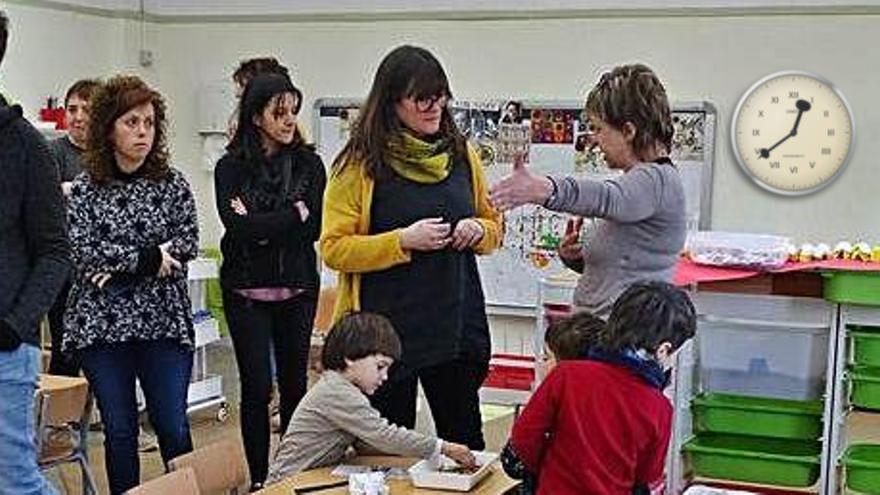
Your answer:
**12:39**
